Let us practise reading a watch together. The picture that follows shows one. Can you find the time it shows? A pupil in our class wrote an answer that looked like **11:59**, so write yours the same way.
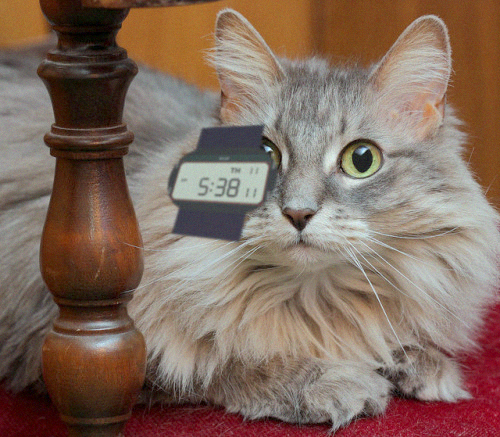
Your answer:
**5:38**
